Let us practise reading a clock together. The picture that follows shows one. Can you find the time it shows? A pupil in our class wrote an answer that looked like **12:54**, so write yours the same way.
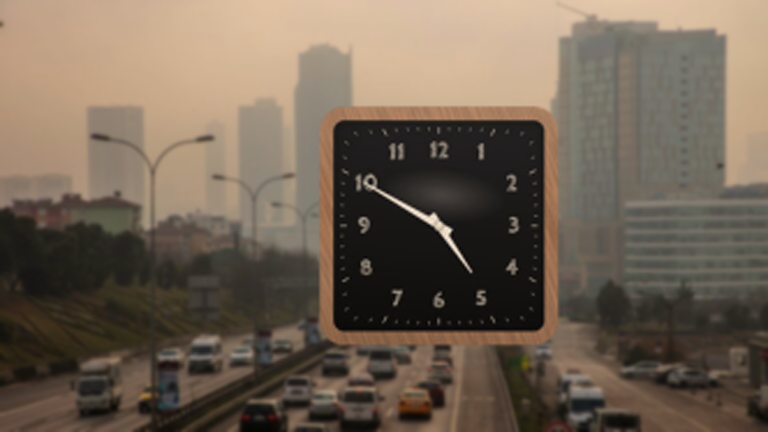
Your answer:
**4:50**
